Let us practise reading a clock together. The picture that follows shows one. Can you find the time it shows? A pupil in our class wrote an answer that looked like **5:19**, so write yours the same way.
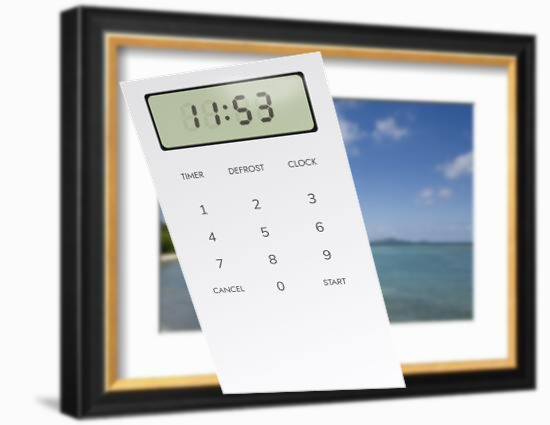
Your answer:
**11:53**
